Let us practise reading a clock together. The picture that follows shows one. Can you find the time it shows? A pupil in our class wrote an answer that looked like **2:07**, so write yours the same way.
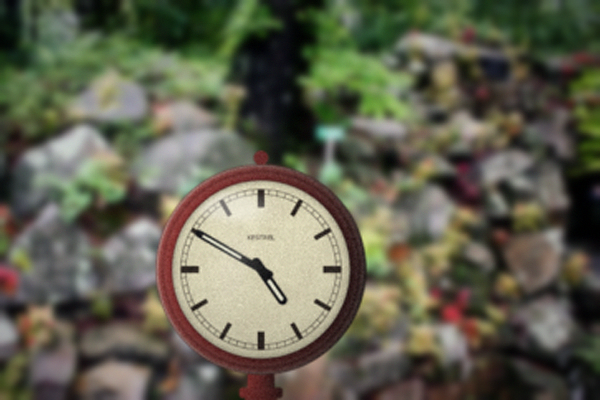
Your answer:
**4:50**
